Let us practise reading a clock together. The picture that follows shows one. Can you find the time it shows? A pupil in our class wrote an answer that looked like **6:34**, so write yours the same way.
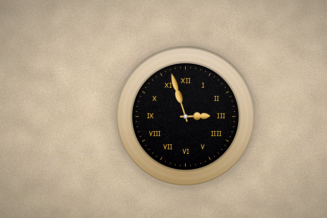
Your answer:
**2:57**
